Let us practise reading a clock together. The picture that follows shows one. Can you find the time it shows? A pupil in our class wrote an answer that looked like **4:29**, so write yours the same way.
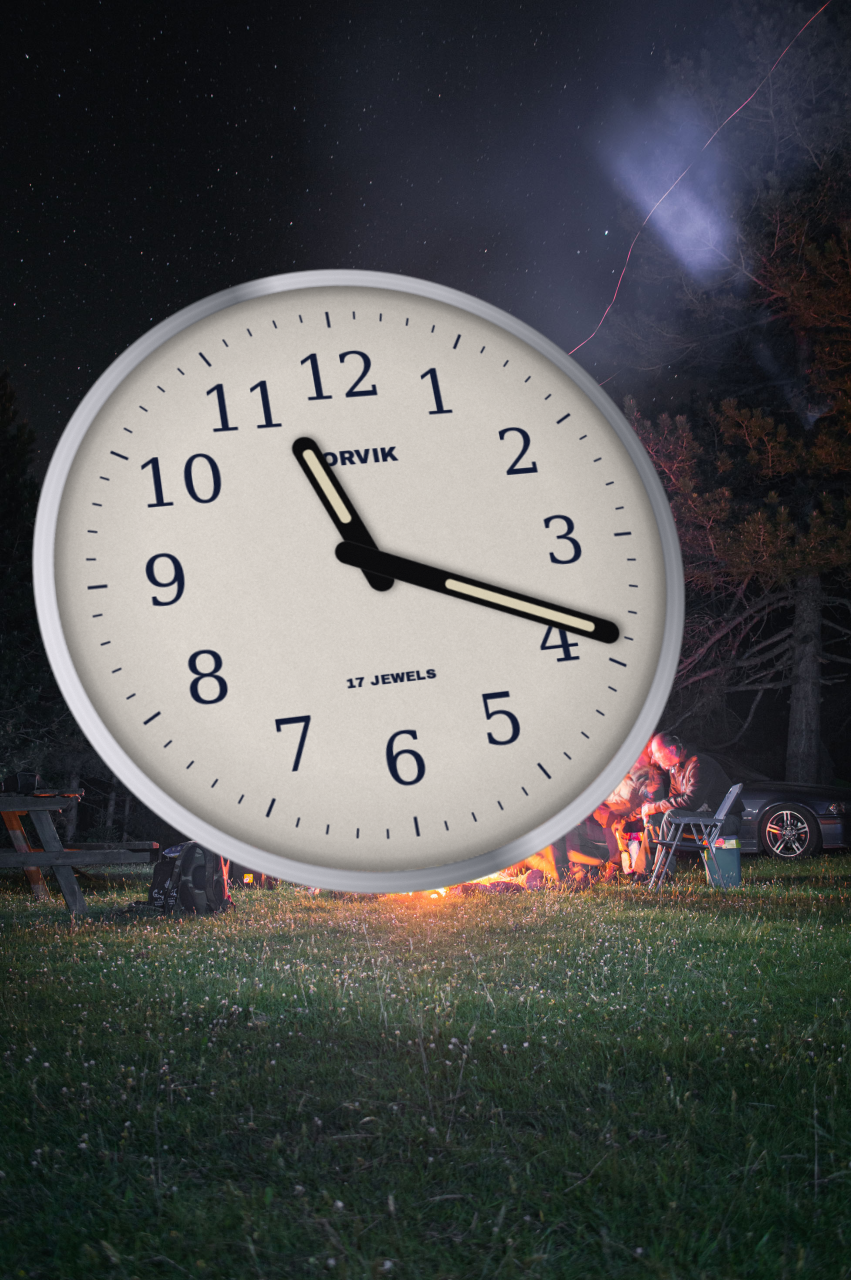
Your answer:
**11:19**
